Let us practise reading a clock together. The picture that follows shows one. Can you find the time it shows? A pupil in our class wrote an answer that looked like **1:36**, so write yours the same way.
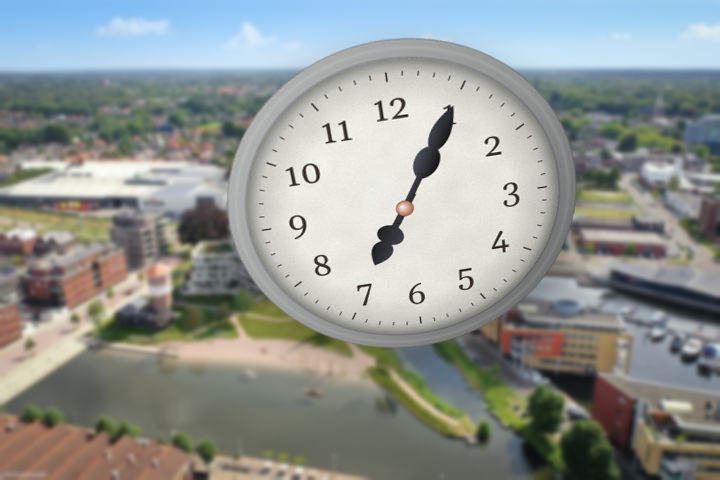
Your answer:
**7:05**
